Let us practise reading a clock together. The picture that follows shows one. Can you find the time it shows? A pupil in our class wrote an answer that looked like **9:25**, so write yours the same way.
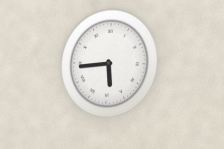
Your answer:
**5:44**
